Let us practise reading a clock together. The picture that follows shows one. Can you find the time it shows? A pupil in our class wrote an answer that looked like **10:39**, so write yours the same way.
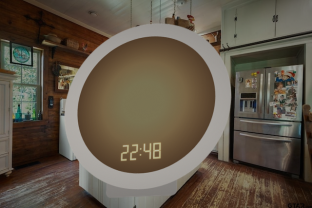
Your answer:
**22:48**
